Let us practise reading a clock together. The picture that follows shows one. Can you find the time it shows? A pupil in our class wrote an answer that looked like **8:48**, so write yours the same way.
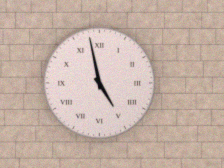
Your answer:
**4:58**
